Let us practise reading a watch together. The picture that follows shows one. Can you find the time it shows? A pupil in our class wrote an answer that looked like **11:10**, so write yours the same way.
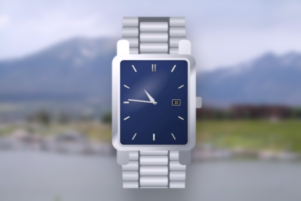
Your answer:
**10:46**
